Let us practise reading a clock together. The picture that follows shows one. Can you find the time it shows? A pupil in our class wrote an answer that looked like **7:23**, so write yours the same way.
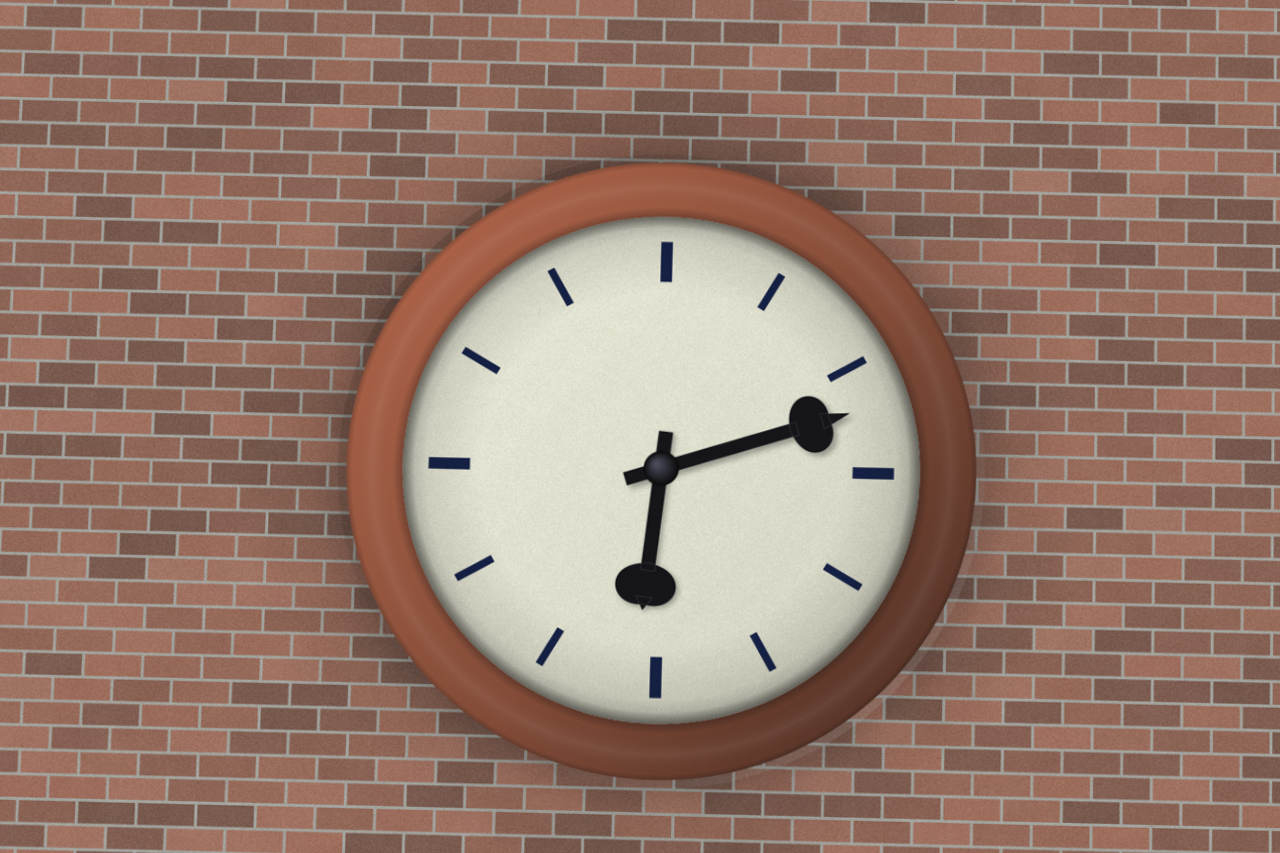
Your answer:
**6:12**
